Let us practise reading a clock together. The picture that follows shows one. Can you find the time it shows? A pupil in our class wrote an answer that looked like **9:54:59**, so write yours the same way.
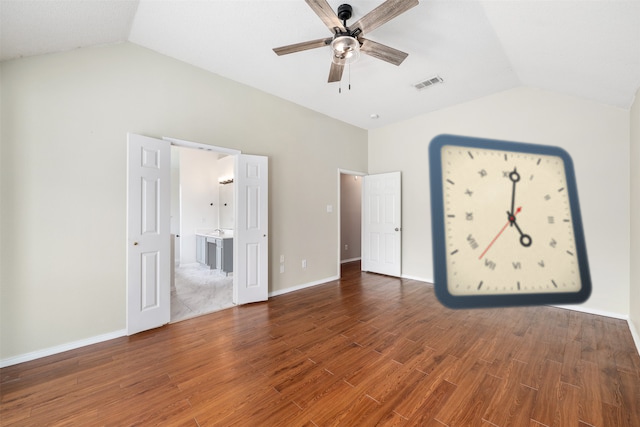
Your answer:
**5:01:37**
